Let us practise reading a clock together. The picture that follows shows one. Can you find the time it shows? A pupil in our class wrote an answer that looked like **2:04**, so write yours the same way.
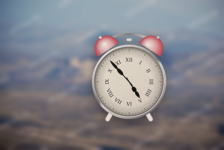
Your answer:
**4:53**
